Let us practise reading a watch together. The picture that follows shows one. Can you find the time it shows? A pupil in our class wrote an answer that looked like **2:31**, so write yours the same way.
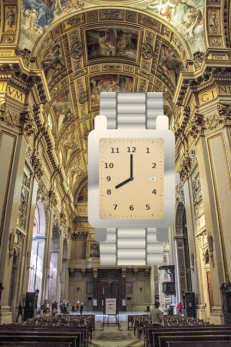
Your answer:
**8:00**
